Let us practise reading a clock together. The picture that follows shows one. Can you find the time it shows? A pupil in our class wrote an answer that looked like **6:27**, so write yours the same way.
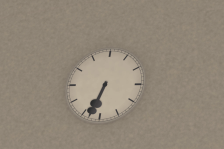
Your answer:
**6:33**
